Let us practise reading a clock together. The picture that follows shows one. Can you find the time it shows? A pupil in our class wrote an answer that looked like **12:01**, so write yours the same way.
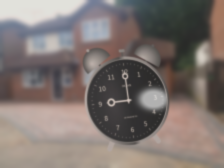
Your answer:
**9:00**
